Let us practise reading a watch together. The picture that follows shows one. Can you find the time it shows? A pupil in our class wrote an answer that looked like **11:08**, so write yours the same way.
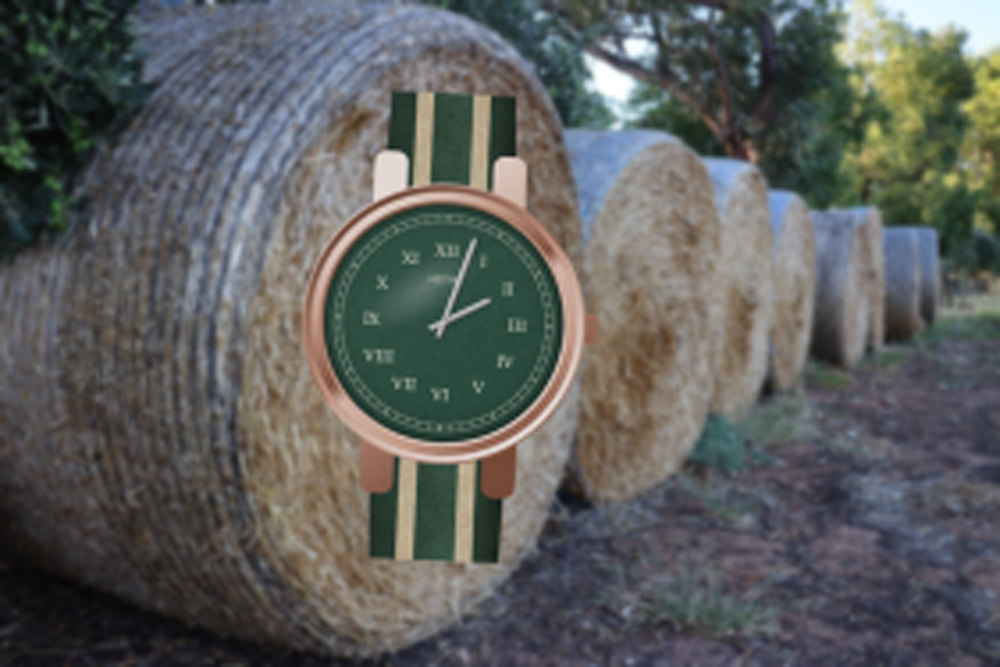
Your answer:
**2:03**
